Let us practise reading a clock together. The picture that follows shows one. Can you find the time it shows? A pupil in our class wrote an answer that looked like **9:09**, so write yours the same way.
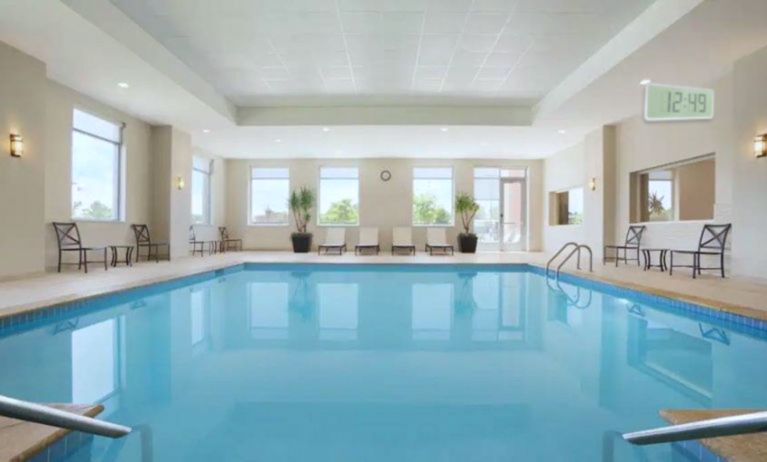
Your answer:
**12:49**
